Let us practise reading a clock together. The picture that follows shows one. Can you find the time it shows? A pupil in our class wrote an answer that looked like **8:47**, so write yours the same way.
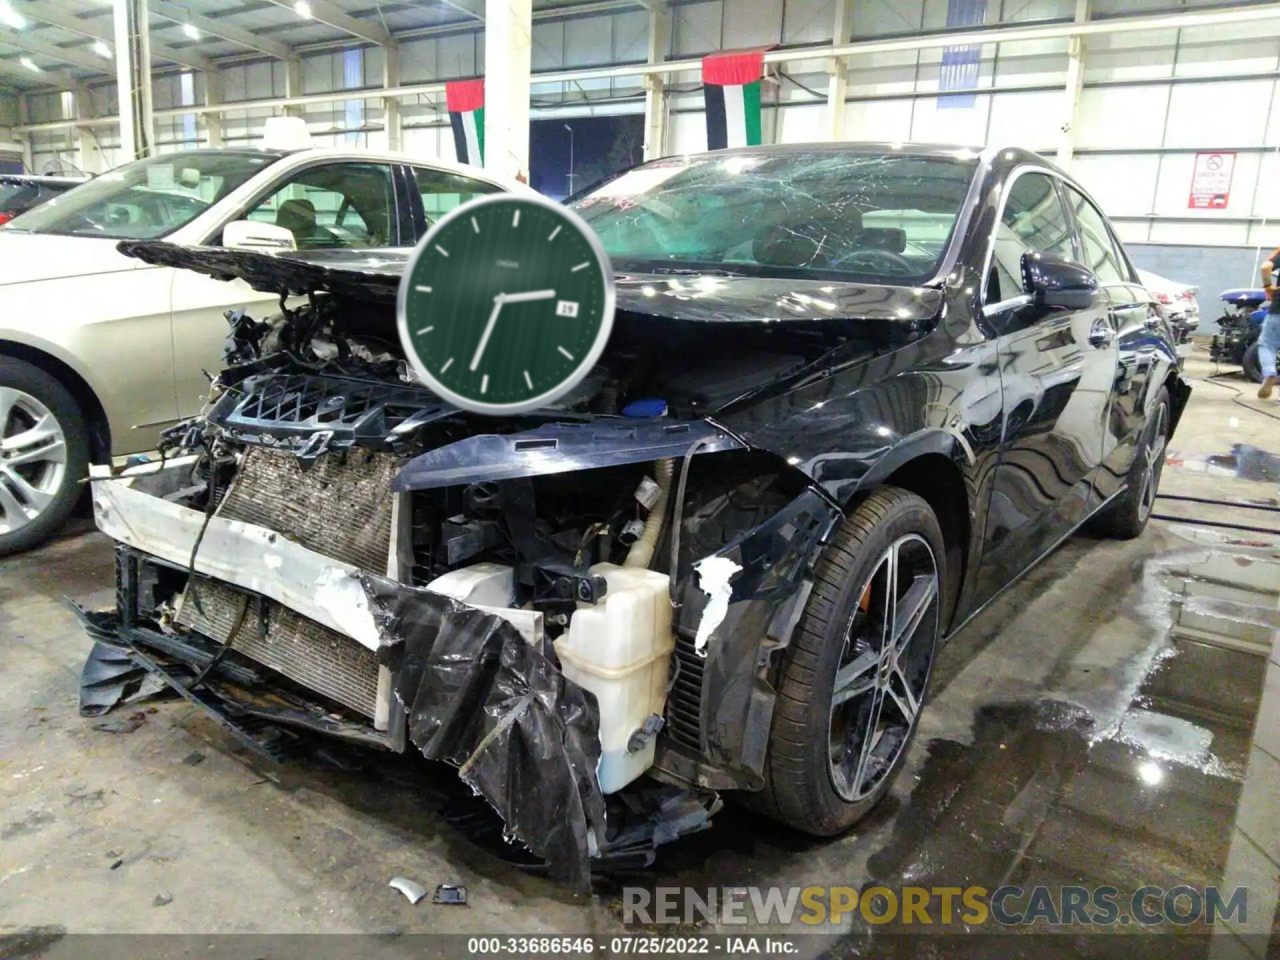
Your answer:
**2:32**
